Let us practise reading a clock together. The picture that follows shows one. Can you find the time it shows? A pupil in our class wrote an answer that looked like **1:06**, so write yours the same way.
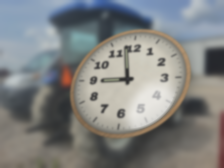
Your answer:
**8:58**
